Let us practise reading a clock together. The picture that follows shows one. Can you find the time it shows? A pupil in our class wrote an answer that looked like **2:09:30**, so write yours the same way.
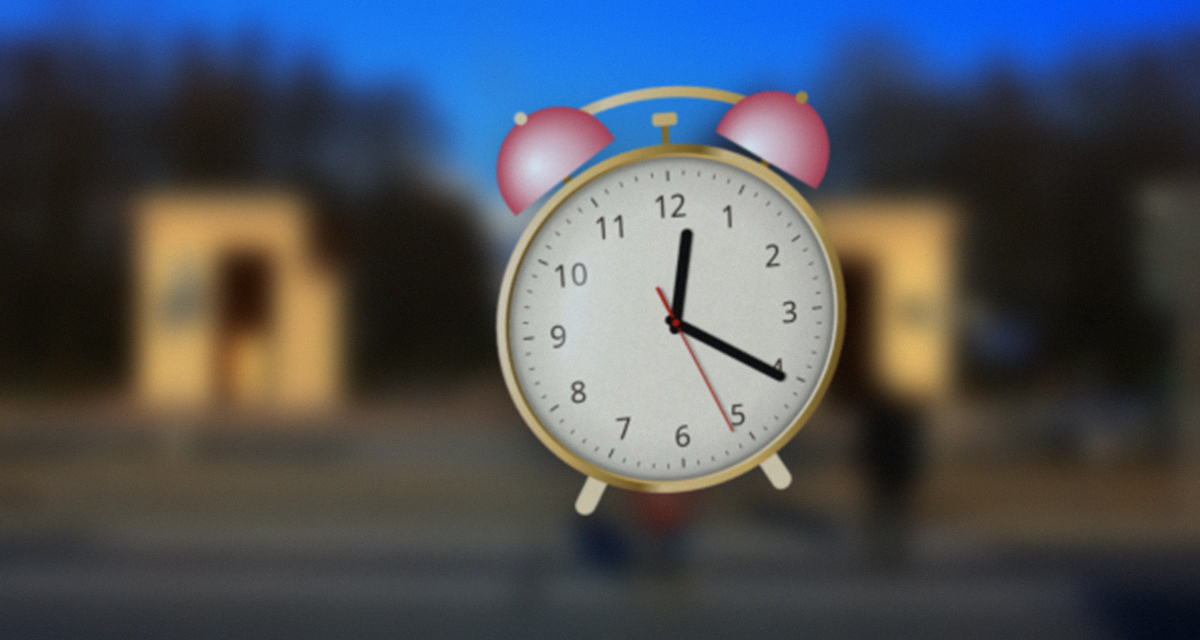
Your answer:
**12:20:26**
